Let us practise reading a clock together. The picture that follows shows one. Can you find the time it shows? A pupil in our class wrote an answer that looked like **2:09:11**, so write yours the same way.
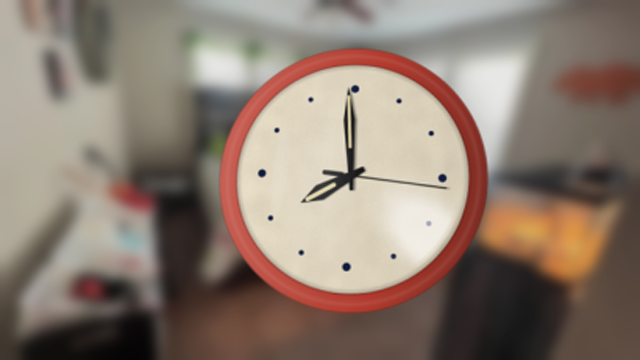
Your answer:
**7:59:16**
